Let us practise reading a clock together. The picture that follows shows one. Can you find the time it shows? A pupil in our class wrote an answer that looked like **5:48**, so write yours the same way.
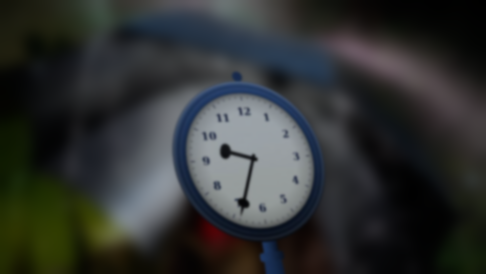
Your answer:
**9:34**
